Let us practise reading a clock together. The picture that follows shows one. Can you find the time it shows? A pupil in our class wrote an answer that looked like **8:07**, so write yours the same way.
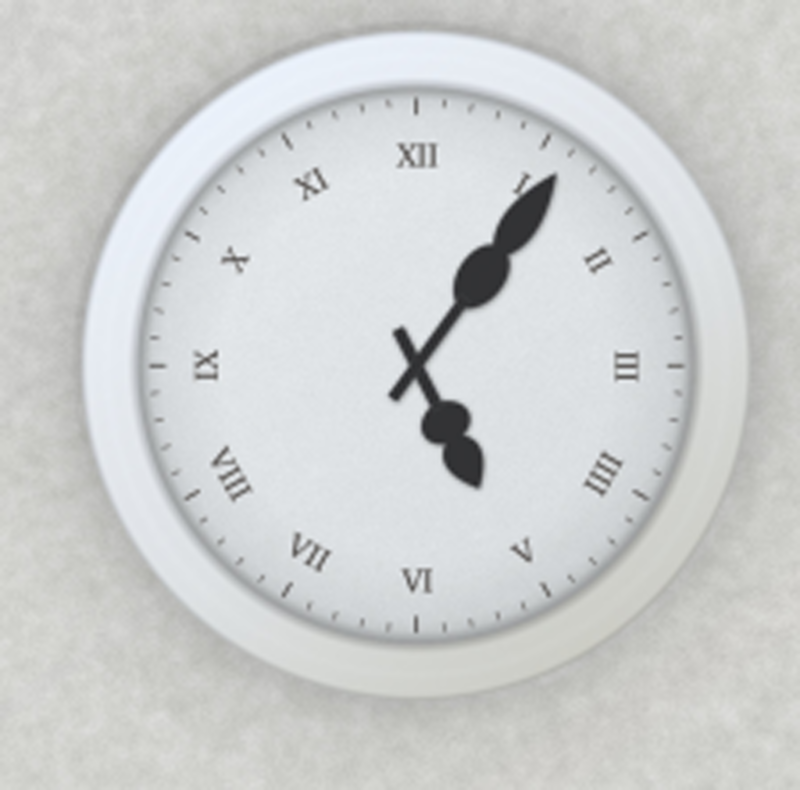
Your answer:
**5:06**
